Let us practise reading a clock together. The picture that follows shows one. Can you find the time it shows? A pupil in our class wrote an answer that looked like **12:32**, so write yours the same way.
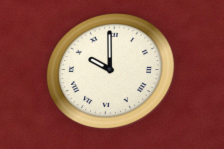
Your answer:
**9:59**
